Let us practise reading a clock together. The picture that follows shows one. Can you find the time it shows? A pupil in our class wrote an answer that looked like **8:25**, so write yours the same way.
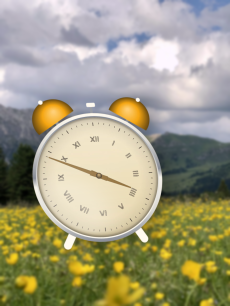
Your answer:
**3:49**
